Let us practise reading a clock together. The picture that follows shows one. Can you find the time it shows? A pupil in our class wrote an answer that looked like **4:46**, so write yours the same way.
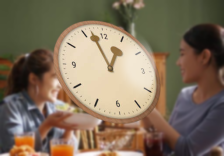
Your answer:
**12:57**
